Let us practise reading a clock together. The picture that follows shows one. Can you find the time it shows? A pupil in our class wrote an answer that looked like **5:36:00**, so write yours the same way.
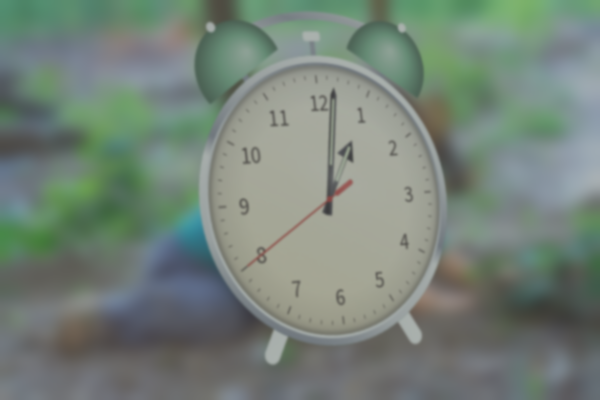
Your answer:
**1:01:40**
